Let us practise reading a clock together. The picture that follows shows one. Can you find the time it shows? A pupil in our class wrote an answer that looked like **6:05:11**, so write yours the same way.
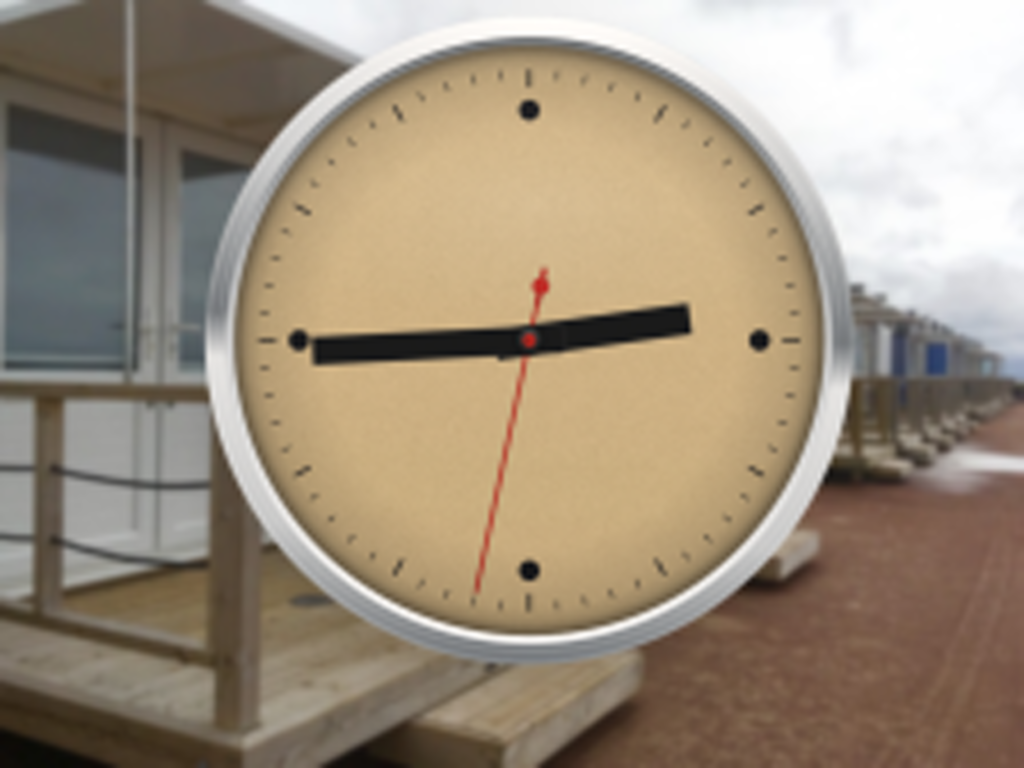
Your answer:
**2:44:32**
